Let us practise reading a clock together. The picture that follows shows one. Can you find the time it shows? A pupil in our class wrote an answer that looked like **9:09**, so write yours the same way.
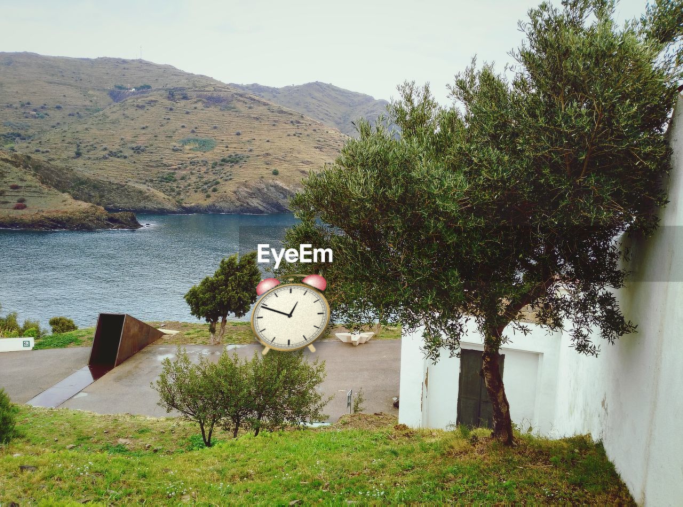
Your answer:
**12:49**
